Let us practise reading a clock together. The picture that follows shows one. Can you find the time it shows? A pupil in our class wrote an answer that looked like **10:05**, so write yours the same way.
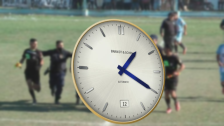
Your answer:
**1:20**
